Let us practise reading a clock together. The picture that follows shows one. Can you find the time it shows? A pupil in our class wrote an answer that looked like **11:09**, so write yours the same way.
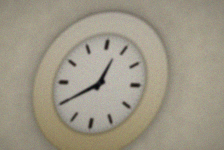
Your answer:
**12:40**
